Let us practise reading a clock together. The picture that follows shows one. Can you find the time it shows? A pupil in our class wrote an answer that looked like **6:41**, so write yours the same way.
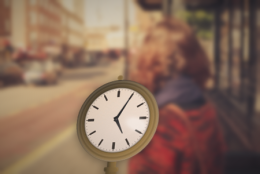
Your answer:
**5:05**
